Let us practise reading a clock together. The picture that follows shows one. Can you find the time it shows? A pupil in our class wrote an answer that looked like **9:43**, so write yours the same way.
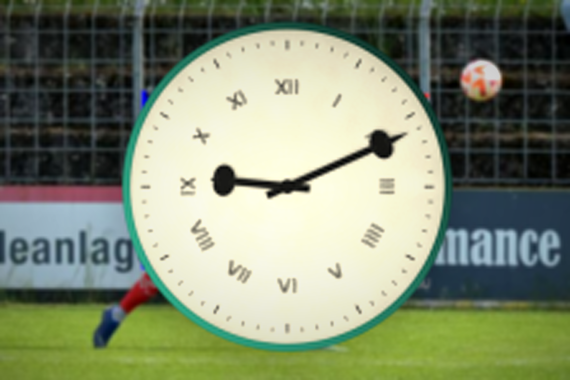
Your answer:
**9:11**
